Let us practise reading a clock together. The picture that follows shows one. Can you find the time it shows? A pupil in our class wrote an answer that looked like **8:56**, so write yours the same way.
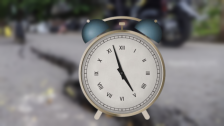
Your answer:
**4:57**
